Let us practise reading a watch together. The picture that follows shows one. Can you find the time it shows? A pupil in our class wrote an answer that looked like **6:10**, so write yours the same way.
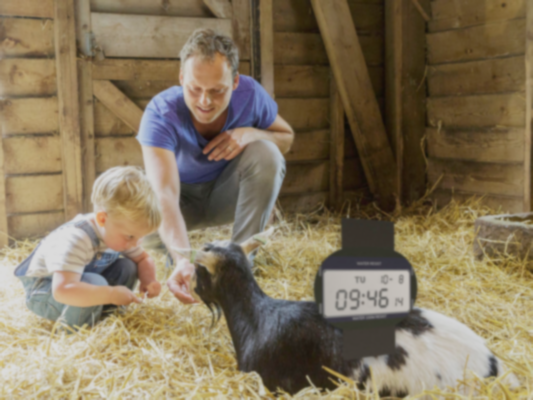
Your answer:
**9:46**
